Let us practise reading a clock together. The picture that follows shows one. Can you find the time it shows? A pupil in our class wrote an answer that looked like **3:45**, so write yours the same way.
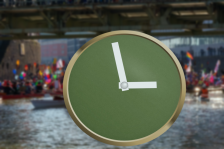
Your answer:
**2:58**
